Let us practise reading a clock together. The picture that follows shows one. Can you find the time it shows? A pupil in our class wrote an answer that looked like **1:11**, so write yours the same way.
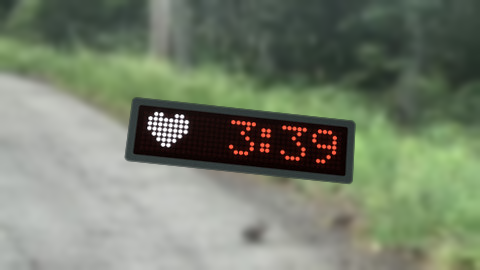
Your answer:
**3:39**
